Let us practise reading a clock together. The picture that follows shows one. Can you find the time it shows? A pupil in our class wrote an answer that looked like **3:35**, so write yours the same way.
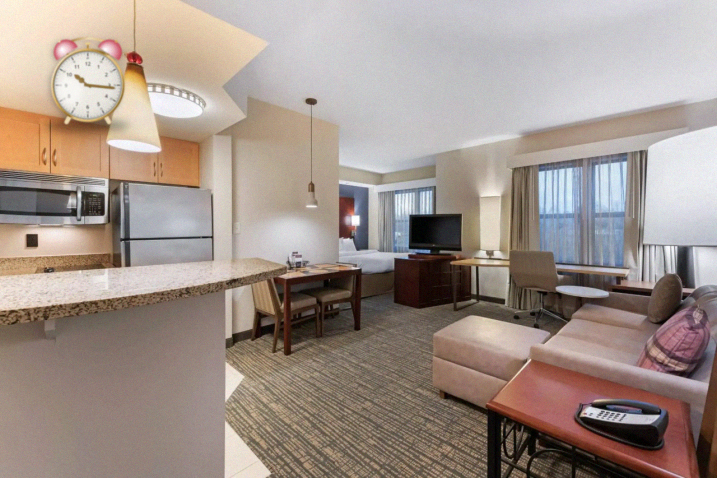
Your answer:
**10:16**
